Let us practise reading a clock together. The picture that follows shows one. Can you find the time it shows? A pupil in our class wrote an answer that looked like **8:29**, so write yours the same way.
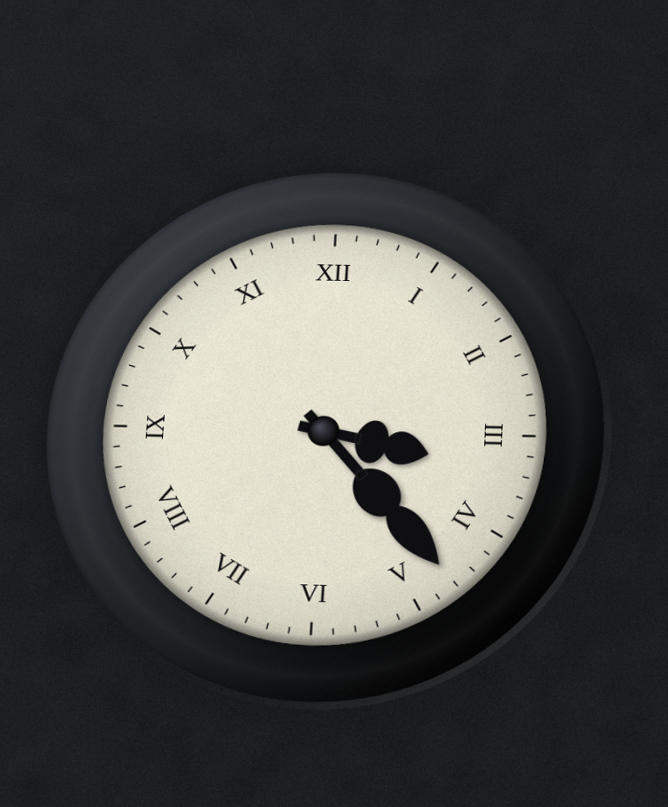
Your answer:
**3:23**
